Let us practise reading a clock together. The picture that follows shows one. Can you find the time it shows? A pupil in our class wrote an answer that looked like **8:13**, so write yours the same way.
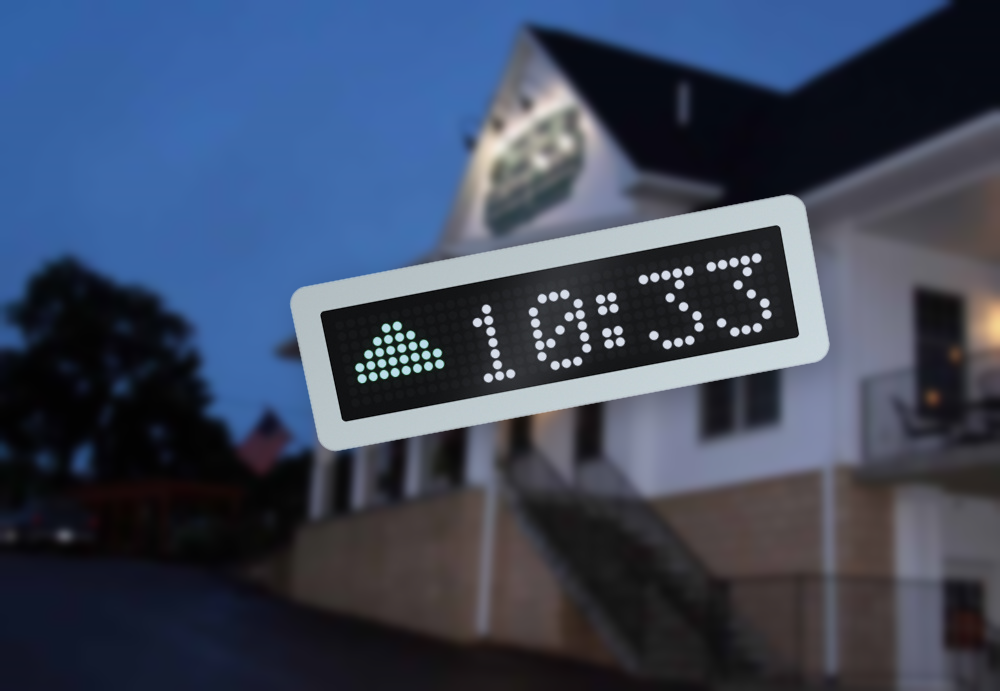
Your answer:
**10:33**
